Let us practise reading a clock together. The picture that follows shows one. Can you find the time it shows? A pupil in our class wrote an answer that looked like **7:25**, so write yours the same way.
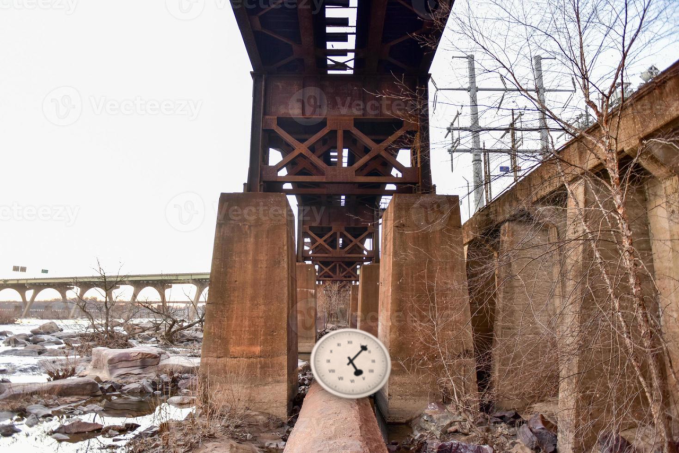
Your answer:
**5:07**
